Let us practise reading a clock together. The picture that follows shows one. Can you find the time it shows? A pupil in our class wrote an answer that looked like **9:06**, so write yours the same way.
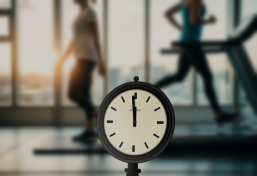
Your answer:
**11:59**
